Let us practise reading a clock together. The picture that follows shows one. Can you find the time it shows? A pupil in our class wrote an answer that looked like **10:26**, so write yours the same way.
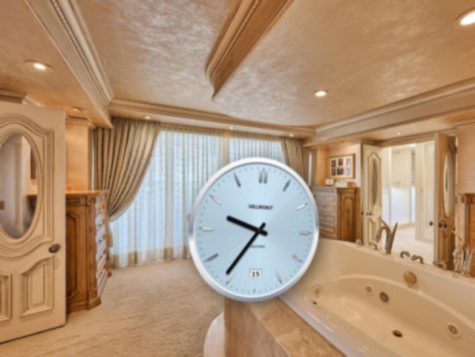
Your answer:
**9:36**
